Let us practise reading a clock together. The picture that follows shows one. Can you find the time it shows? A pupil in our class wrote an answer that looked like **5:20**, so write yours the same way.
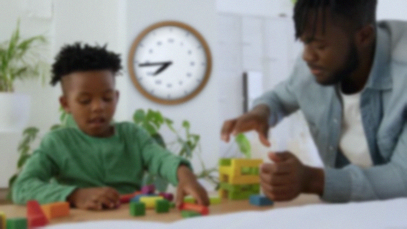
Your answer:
**7:44**
